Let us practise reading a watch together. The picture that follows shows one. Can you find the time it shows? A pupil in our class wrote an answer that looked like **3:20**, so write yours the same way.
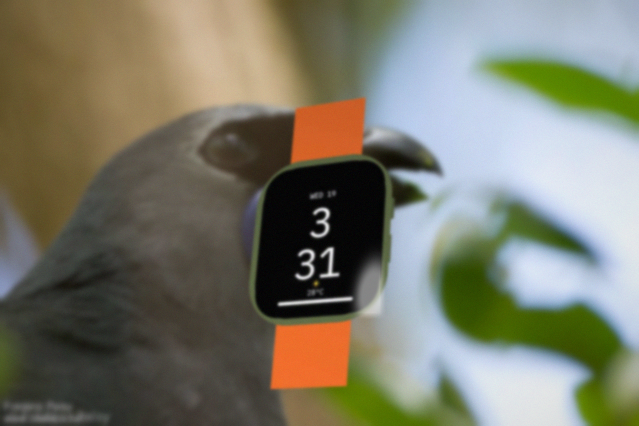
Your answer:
**3:31**
